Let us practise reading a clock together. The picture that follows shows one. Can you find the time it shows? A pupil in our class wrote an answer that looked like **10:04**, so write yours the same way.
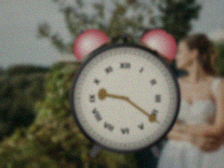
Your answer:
**9:21**
